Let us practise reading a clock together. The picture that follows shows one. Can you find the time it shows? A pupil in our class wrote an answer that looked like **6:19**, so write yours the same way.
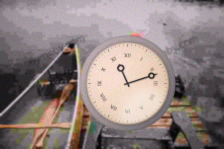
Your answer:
**11:12**
